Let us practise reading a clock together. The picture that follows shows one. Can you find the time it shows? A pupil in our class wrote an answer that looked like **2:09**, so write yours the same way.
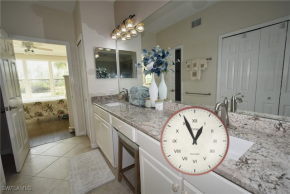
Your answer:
**12:56**
